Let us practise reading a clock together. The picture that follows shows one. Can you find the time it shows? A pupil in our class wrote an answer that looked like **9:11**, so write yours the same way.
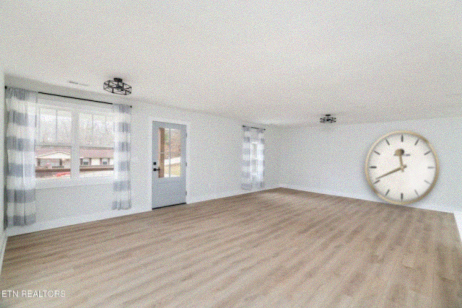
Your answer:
**11:41**
